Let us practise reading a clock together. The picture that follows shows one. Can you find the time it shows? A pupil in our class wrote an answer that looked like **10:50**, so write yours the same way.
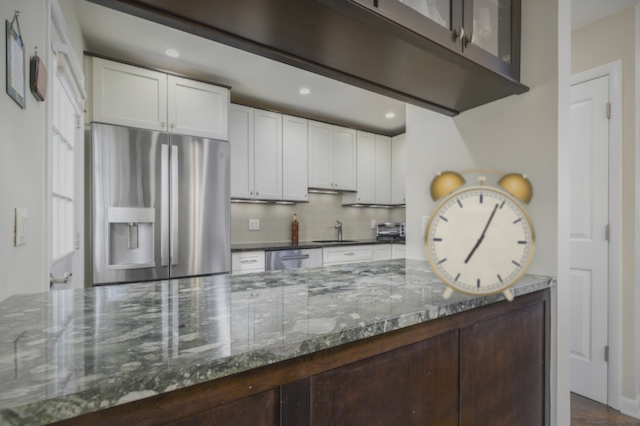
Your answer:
**7:04**
